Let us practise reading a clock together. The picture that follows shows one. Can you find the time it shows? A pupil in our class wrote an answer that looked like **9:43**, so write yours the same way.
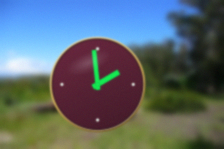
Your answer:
**1:59**
